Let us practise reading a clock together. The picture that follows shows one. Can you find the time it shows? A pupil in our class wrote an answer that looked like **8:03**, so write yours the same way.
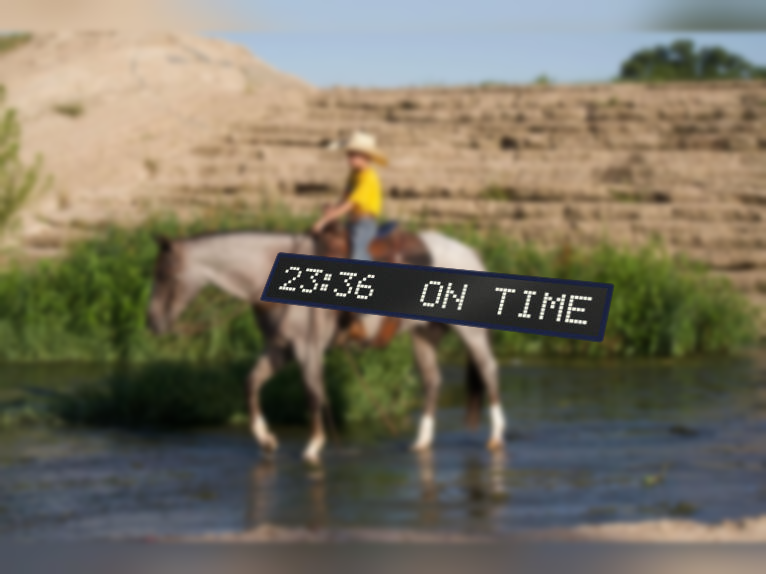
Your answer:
**23:36**
